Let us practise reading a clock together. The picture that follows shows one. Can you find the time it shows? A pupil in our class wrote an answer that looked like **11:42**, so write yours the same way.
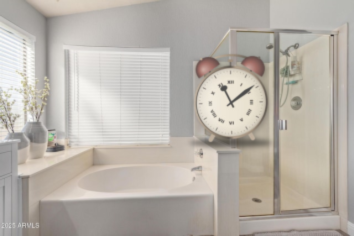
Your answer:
**11:09**
